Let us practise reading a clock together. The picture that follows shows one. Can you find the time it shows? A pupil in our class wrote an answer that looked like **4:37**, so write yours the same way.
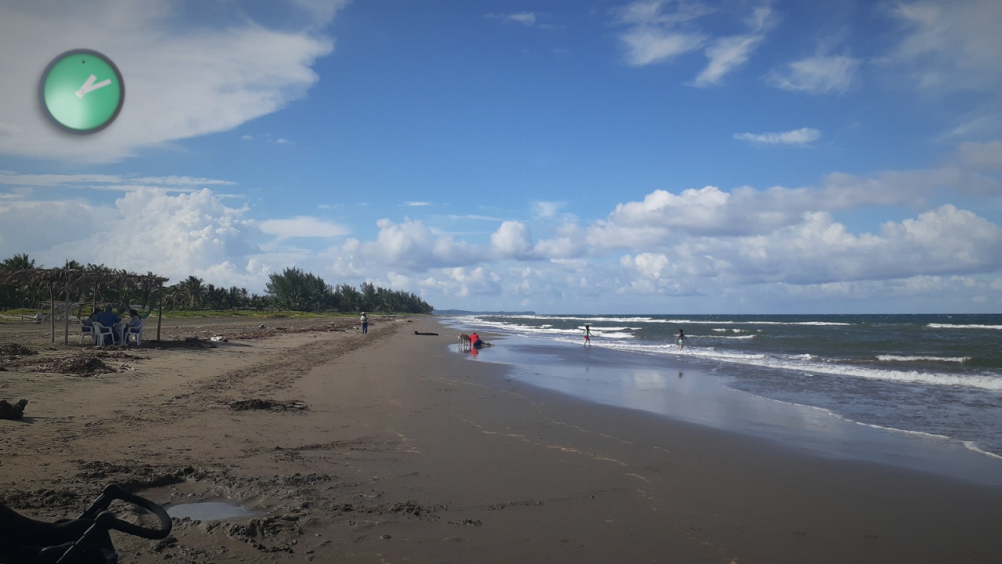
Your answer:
**1:11**
